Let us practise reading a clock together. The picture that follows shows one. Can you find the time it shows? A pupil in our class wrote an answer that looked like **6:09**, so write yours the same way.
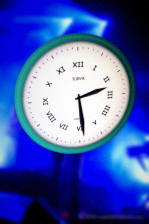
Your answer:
**2:29**
